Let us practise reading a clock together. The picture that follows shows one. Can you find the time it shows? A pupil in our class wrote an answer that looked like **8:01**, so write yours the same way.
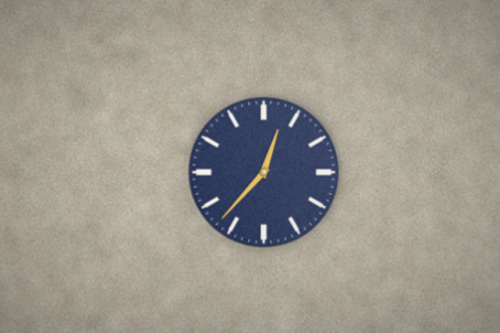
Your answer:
**12:37**
